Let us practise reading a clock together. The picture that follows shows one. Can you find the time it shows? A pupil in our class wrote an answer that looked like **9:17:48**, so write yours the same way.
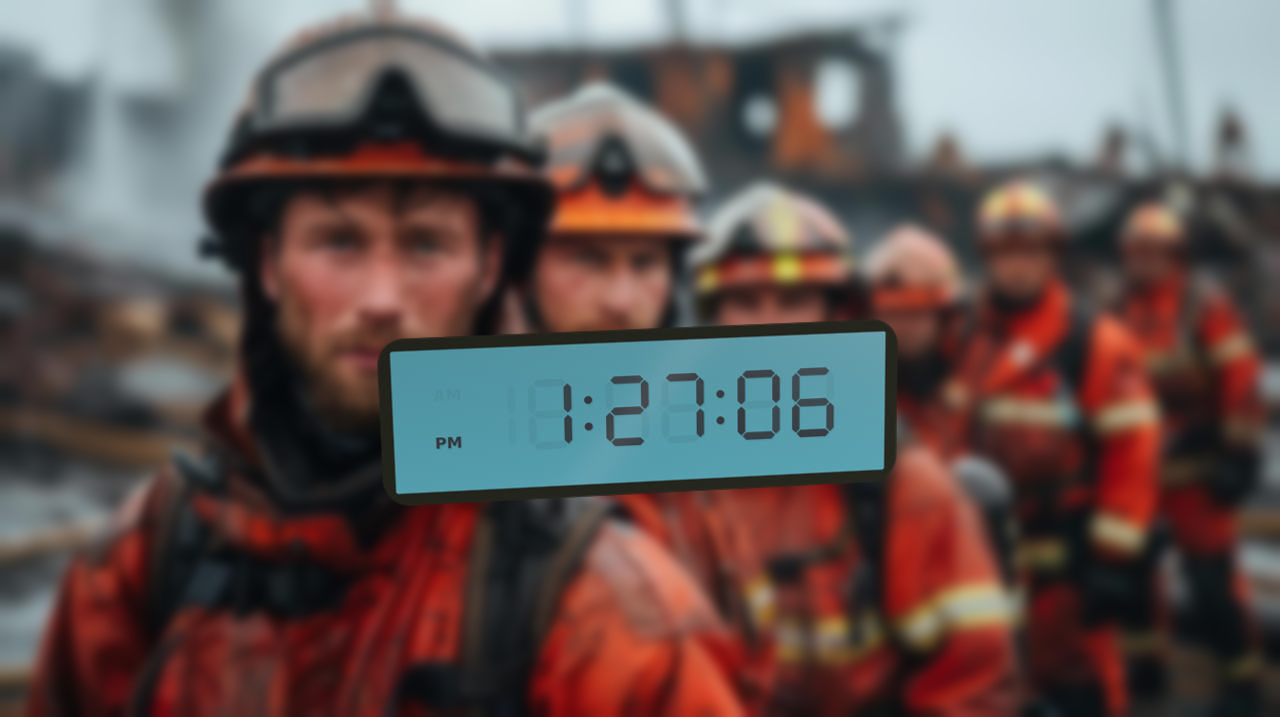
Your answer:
**1:27:06**
